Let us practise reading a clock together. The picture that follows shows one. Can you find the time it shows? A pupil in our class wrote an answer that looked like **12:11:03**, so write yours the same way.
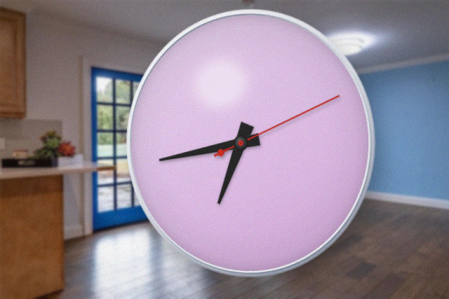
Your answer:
**6:43:11**
